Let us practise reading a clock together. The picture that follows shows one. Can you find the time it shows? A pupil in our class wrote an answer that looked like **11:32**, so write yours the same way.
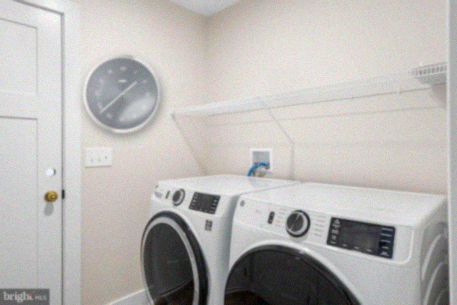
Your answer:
**1:38**
